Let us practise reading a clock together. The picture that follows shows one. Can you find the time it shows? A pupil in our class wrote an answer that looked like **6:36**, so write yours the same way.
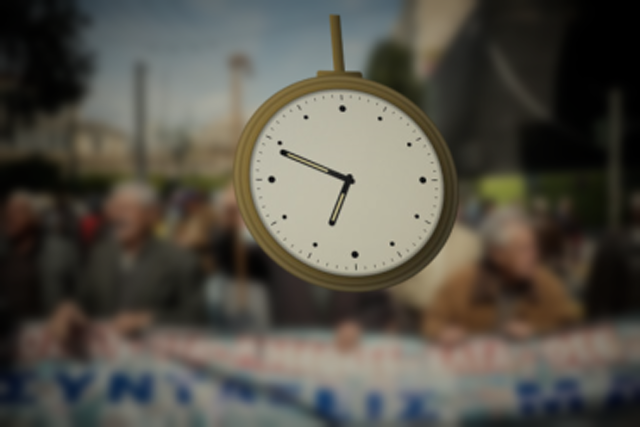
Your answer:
**6:49**
